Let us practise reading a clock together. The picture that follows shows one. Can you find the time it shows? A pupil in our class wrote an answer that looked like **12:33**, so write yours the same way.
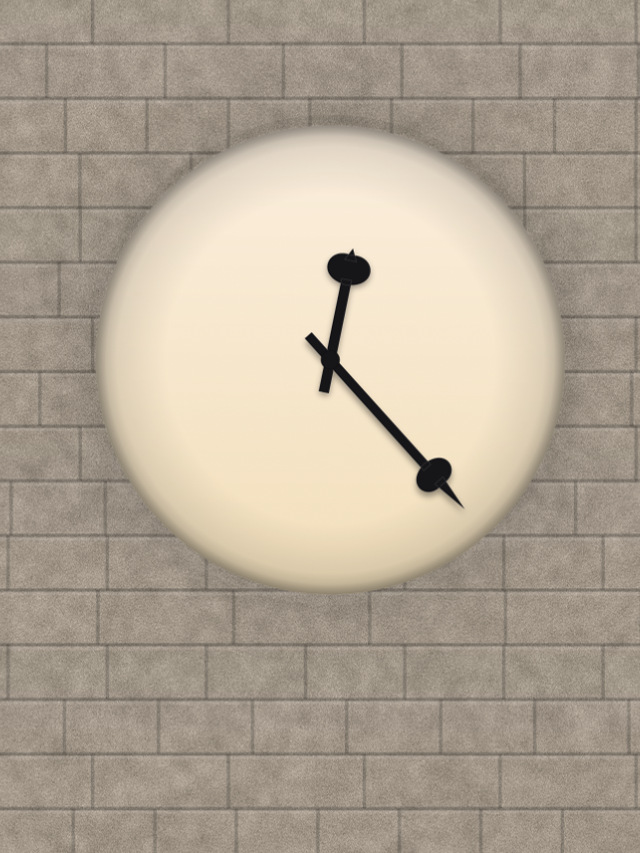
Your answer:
**12:23**
